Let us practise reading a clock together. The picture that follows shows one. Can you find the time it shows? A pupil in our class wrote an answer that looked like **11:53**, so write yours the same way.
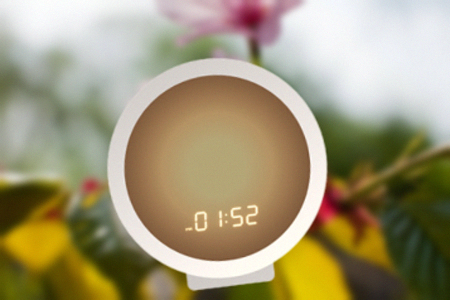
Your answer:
**1:52**
